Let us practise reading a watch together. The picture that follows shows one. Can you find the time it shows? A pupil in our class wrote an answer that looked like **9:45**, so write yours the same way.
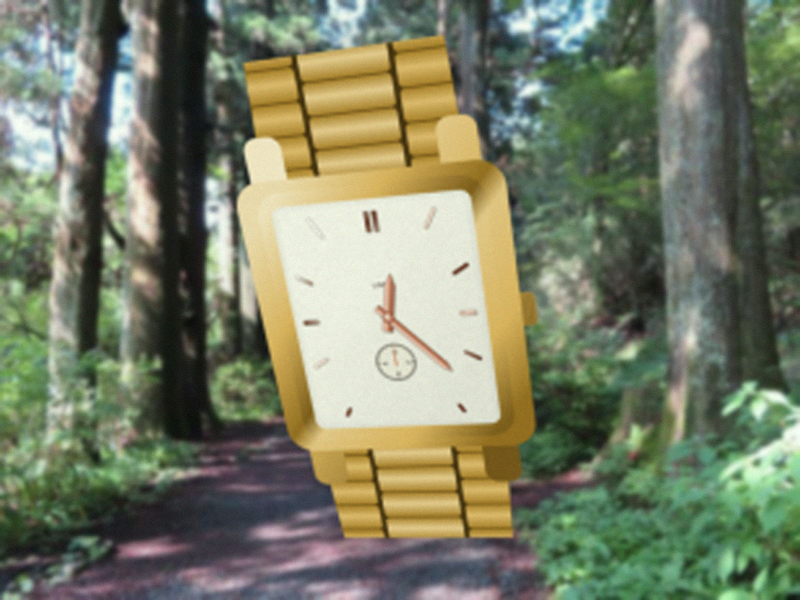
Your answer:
**12:23**
